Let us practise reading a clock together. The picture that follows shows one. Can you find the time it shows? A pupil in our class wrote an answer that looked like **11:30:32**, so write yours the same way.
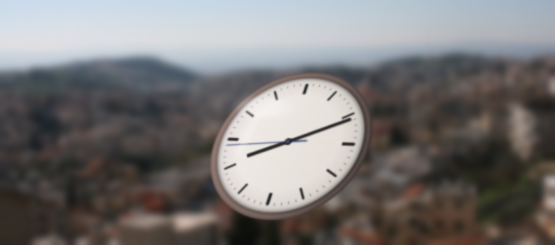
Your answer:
**8:10:44**
